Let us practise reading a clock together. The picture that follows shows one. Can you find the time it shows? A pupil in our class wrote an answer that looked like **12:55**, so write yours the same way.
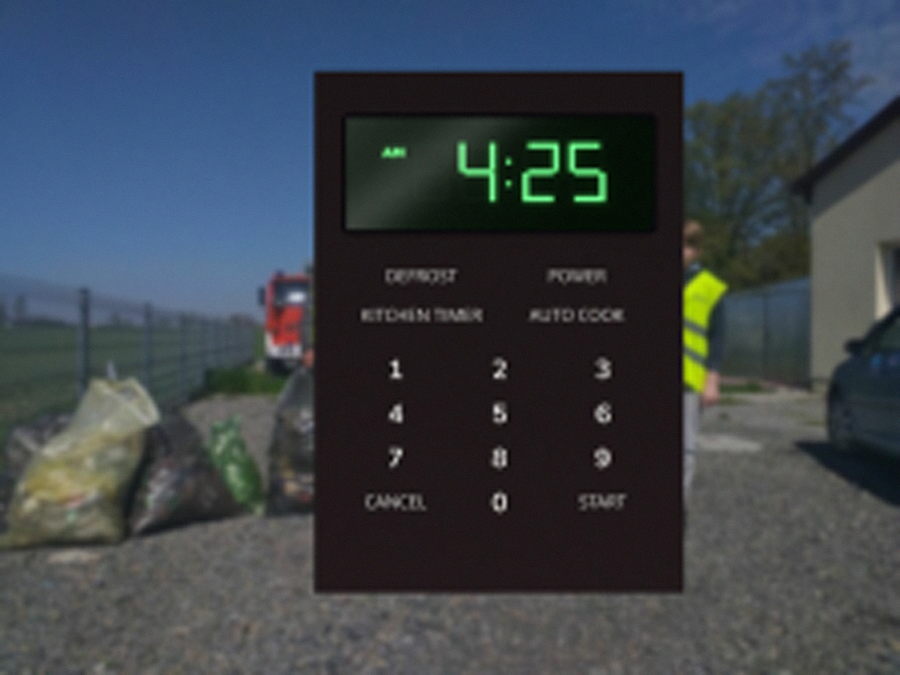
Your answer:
**4:25**
